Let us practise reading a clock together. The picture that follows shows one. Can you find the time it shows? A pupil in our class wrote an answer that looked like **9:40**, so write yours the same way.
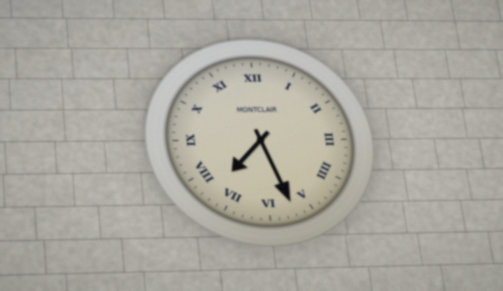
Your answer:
**7:27**
